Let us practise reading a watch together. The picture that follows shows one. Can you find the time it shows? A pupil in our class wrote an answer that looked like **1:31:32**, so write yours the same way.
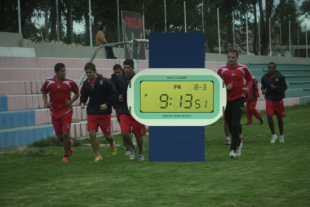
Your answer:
**9:13:51**
